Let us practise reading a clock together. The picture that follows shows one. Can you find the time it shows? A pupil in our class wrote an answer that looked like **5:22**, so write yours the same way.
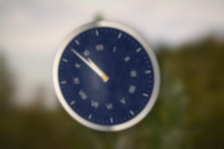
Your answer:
**10:53**
